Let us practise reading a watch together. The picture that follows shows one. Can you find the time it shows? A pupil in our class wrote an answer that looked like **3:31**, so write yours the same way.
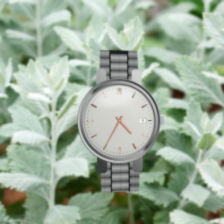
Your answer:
**4:35**
